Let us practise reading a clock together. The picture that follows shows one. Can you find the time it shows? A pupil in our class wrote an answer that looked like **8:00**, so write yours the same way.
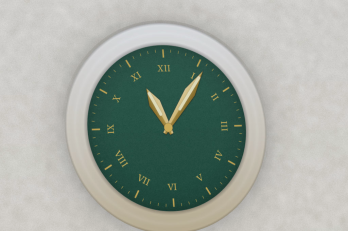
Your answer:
**11:06**
